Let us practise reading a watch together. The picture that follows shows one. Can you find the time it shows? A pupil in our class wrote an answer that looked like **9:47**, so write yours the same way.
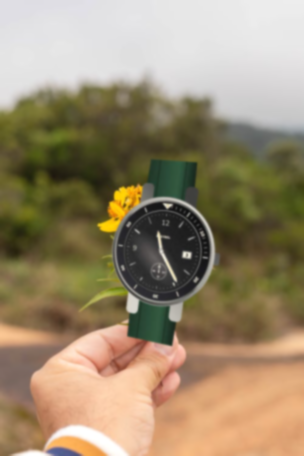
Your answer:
**11:24**
